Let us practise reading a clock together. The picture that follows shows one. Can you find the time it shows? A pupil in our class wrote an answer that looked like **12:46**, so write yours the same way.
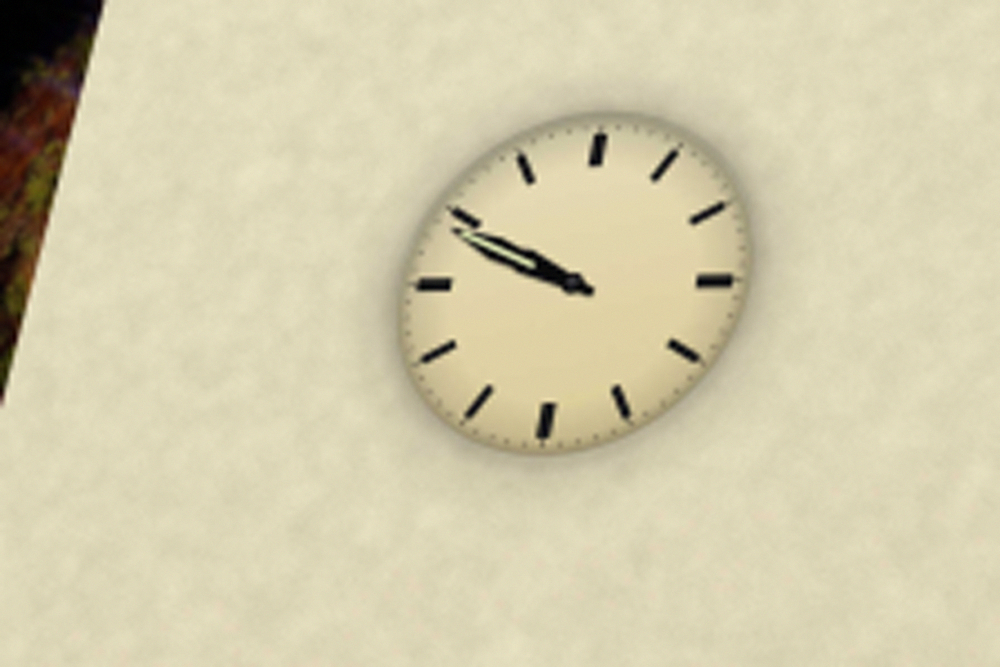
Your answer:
**9:49**
